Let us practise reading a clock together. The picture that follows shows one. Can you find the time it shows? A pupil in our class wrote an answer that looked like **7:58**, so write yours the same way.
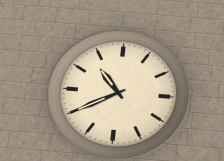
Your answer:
**10:40**
